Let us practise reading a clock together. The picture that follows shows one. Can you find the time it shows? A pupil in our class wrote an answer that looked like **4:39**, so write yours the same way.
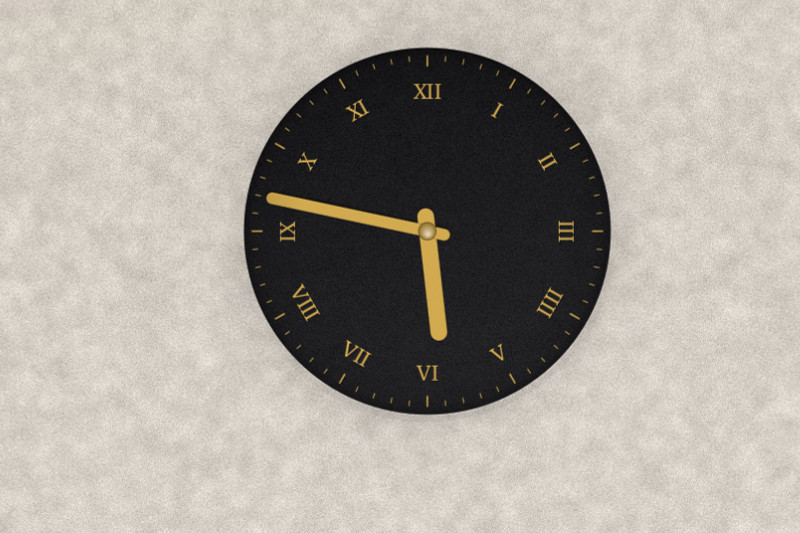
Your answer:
**5:47**
